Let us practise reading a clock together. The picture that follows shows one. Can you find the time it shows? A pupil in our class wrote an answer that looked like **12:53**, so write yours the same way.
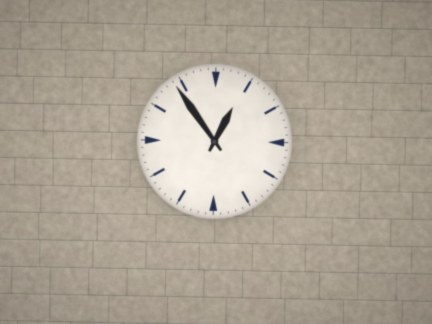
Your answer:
**12:54**
